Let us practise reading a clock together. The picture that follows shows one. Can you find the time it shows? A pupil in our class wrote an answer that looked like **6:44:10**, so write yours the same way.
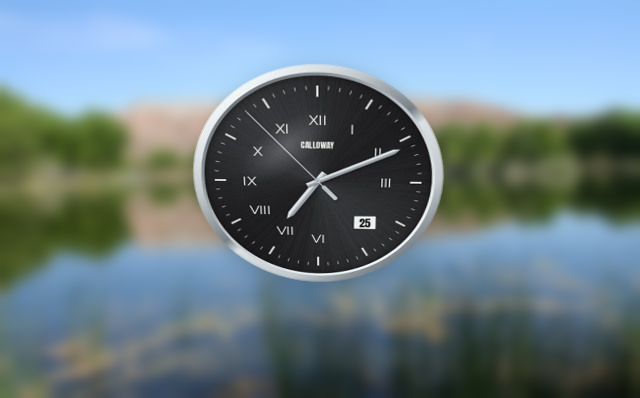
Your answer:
**7:10:53**
